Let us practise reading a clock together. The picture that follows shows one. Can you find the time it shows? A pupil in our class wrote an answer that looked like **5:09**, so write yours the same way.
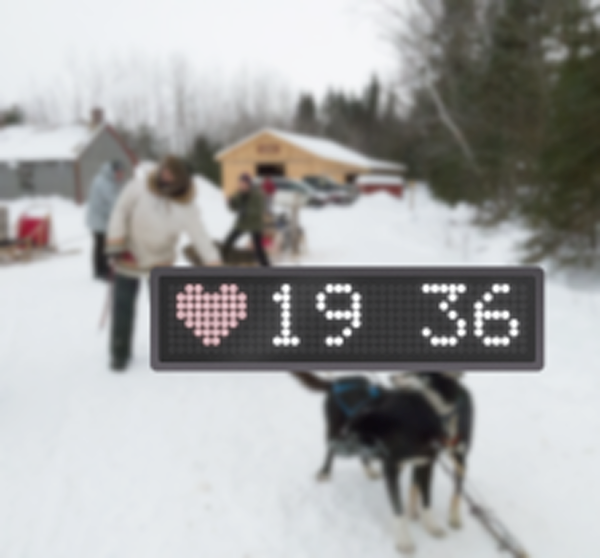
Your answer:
**19:36**
